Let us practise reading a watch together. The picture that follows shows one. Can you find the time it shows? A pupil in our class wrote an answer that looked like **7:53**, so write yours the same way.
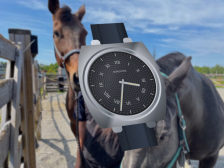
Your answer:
**3:33**
